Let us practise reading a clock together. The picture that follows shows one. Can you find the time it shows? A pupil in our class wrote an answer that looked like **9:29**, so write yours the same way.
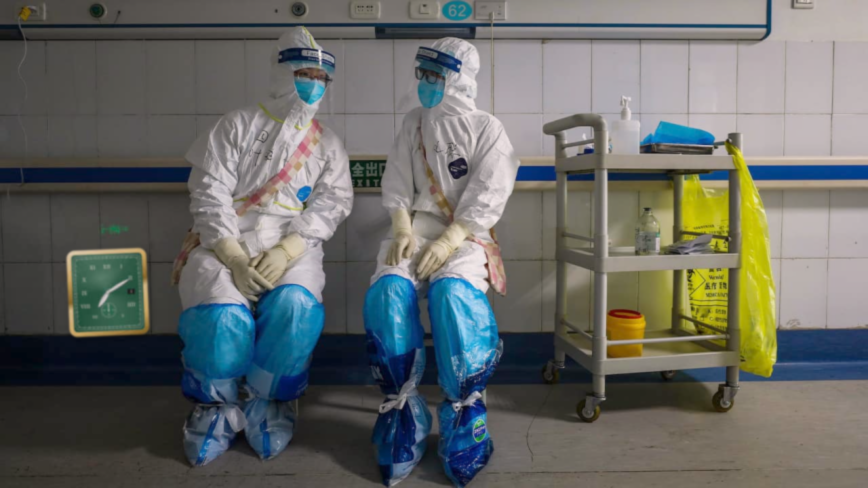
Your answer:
**7:10**
